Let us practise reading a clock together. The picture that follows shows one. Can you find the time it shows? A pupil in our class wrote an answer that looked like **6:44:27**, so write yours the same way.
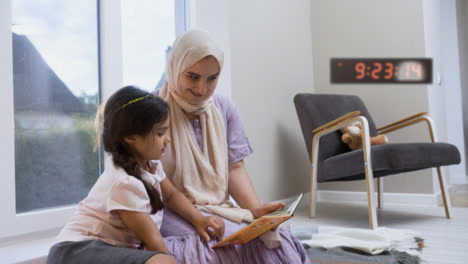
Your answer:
**9:23:14**
